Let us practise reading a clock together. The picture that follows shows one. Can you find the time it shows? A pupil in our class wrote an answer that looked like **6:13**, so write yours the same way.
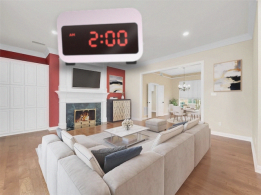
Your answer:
**2:00**
